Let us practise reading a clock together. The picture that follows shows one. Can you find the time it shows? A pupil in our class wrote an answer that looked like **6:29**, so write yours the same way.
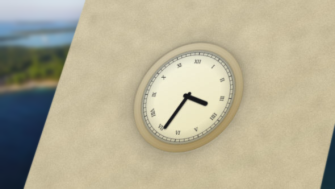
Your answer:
**3:34**
